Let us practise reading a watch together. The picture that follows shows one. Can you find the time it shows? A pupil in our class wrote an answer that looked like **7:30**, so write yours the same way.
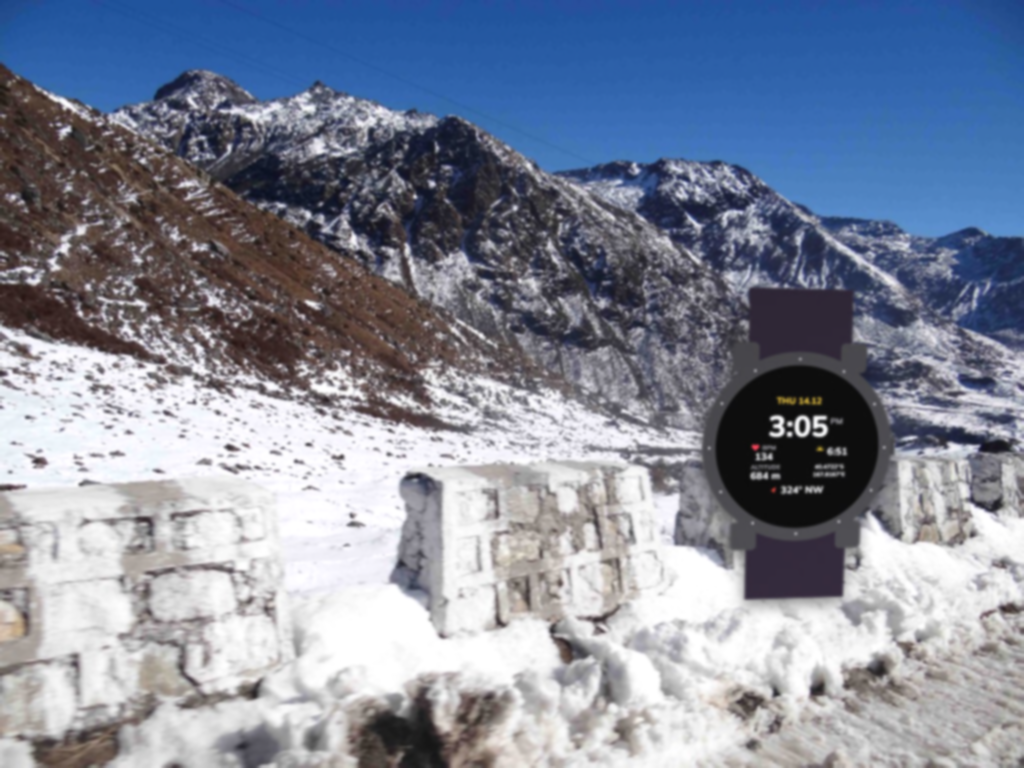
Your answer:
**3:05**
